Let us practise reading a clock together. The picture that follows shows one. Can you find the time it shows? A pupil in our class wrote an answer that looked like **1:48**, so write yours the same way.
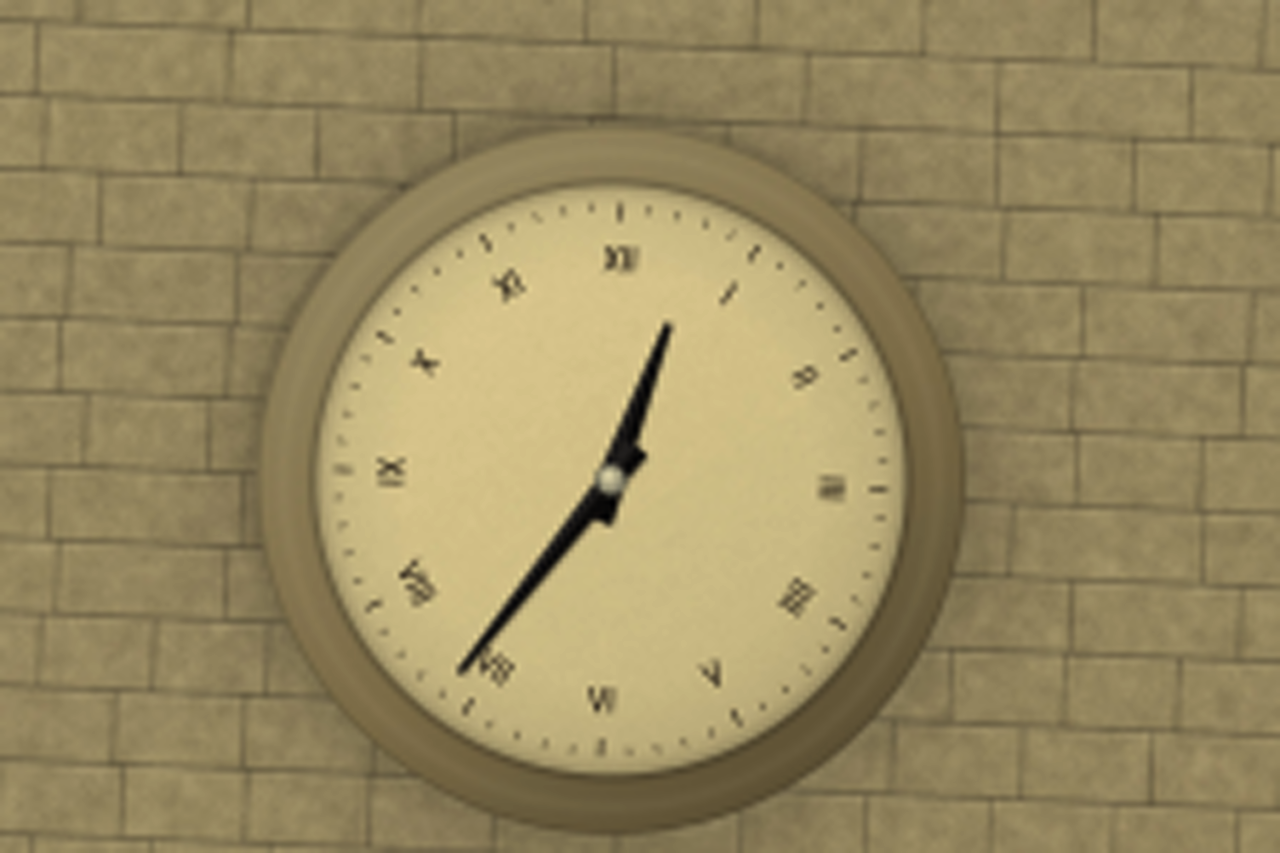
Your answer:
**12:36**
